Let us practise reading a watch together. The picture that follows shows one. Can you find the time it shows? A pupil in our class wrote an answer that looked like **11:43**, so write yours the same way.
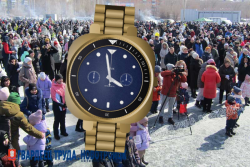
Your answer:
**3:58**
